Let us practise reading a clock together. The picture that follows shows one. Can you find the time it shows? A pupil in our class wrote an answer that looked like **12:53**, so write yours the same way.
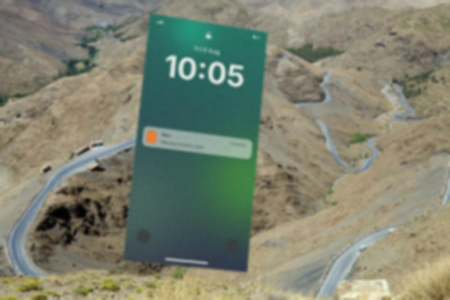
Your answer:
**10:05**
